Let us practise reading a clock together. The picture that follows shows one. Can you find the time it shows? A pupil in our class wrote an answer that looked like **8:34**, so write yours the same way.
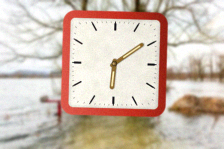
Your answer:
**6:09**
